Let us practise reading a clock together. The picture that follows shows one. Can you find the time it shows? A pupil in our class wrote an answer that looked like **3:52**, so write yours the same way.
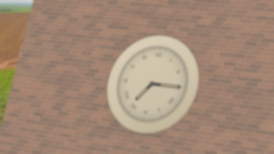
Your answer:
**7:15**
